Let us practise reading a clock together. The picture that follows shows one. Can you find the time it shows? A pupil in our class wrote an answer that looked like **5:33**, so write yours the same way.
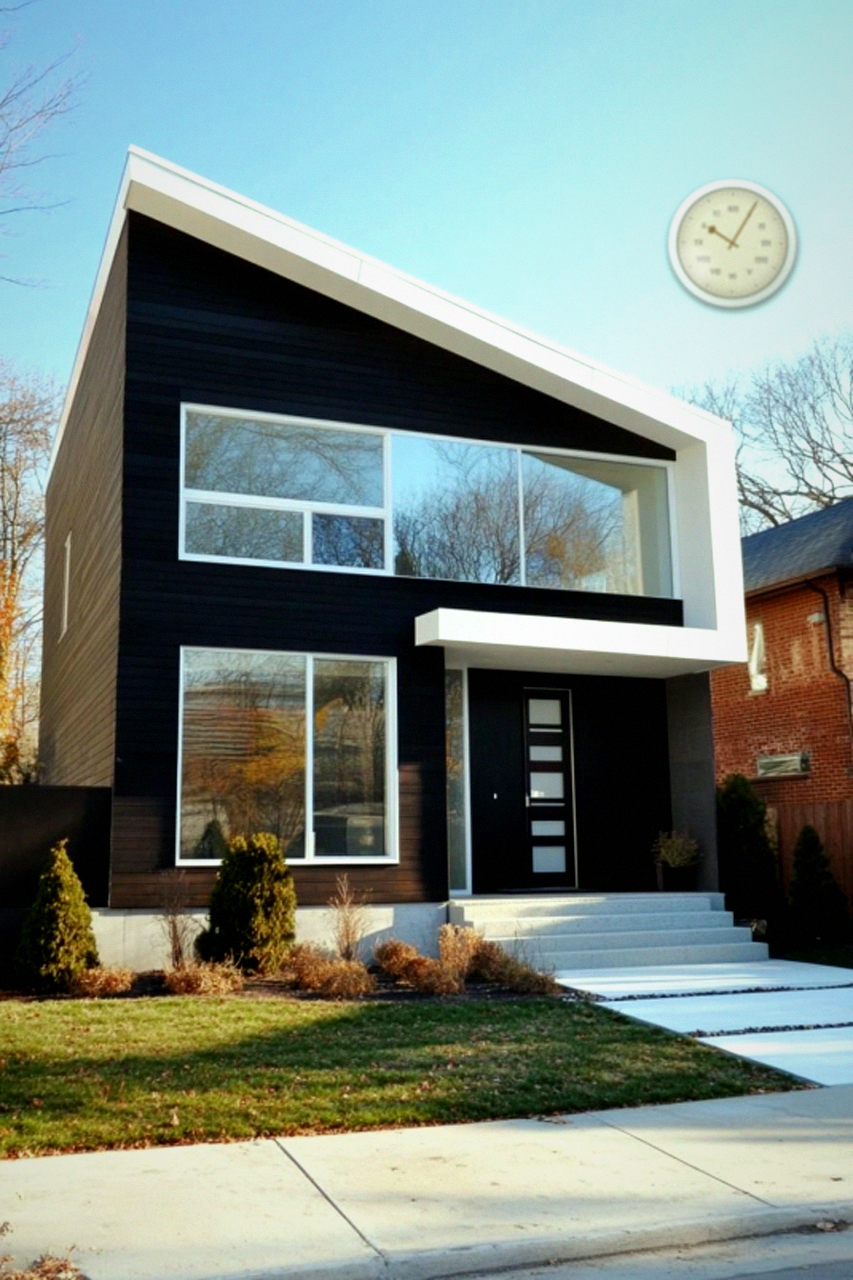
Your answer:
**10:05**
